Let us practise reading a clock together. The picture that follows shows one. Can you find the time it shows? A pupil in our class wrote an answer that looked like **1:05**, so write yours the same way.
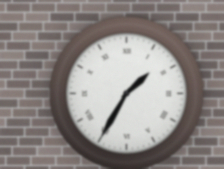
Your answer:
**1:35**
